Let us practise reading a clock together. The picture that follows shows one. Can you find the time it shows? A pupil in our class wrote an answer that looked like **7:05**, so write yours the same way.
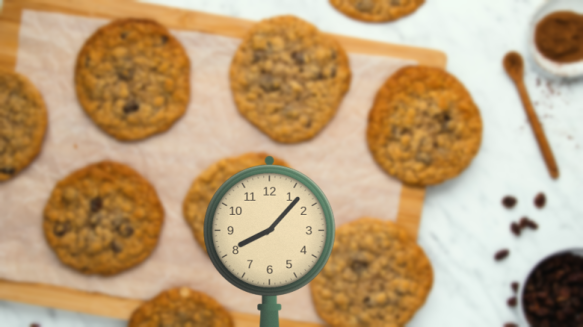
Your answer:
**8:07**
